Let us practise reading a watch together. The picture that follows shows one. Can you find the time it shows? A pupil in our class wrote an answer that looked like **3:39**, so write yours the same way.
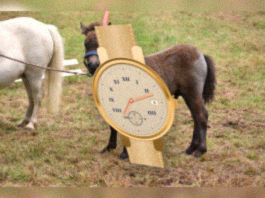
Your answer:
**7:12**
